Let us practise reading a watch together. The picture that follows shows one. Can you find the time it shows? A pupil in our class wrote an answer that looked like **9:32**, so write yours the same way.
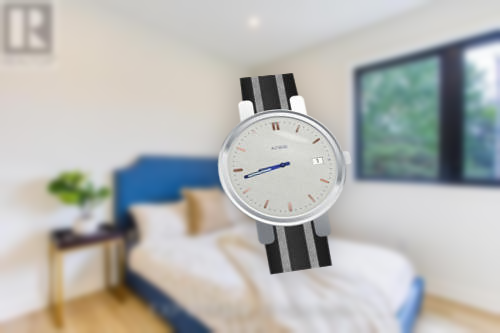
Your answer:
**8:43**
